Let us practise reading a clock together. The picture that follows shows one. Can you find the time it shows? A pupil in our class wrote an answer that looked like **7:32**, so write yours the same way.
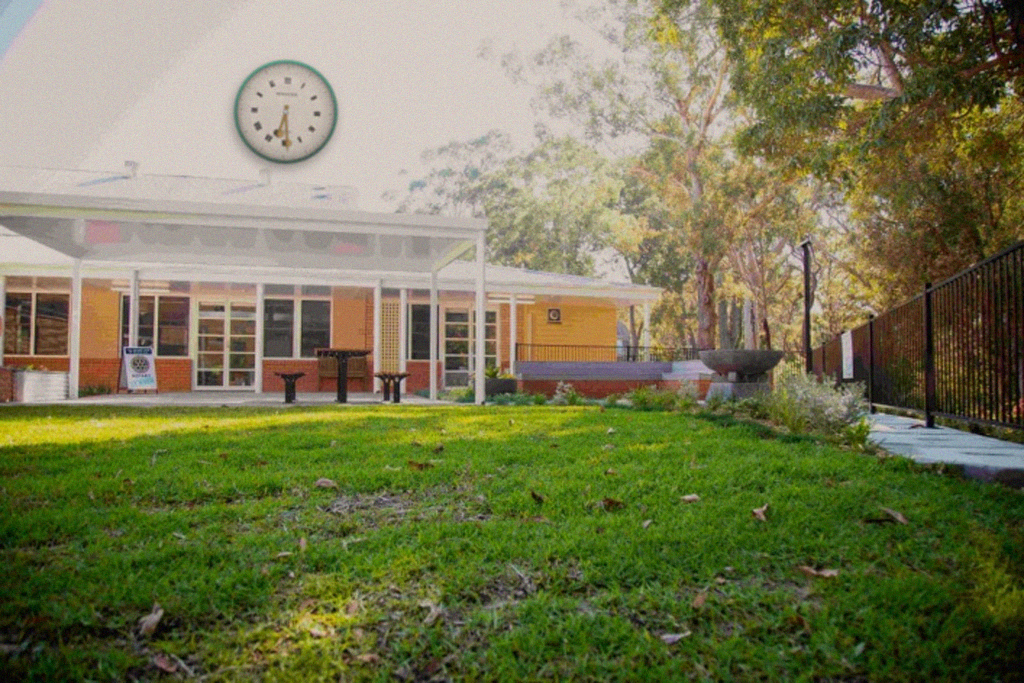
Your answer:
**6:29**
